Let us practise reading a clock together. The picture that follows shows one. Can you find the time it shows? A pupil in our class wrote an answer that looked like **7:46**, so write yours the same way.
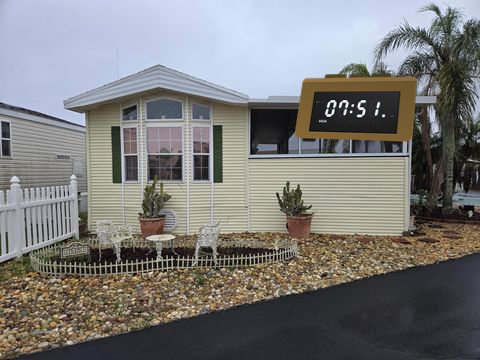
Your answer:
**7:51**
